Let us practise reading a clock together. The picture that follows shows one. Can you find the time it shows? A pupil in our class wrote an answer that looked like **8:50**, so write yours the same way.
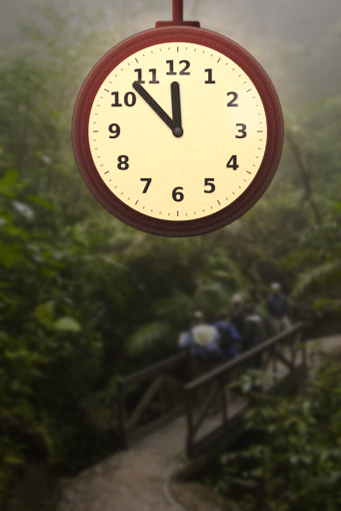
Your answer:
**11:53**
